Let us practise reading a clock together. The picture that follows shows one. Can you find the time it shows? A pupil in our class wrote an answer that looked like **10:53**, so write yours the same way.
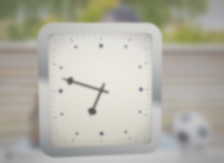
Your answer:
**6:48**
